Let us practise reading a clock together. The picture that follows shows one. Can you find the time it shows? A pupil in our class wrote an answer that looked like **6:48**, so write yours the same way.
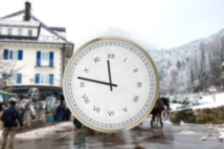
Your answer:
**11:47**
